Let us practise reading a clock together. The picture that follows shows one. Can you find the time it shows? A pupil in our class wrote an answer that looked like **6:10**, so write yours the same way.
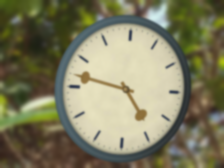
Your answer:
**4:47**
